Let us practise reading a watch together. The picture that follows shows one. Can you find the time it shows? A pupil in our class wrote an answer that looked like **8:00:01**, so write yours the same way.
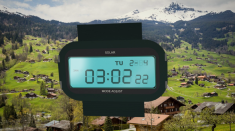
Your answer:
**3:02:22**
